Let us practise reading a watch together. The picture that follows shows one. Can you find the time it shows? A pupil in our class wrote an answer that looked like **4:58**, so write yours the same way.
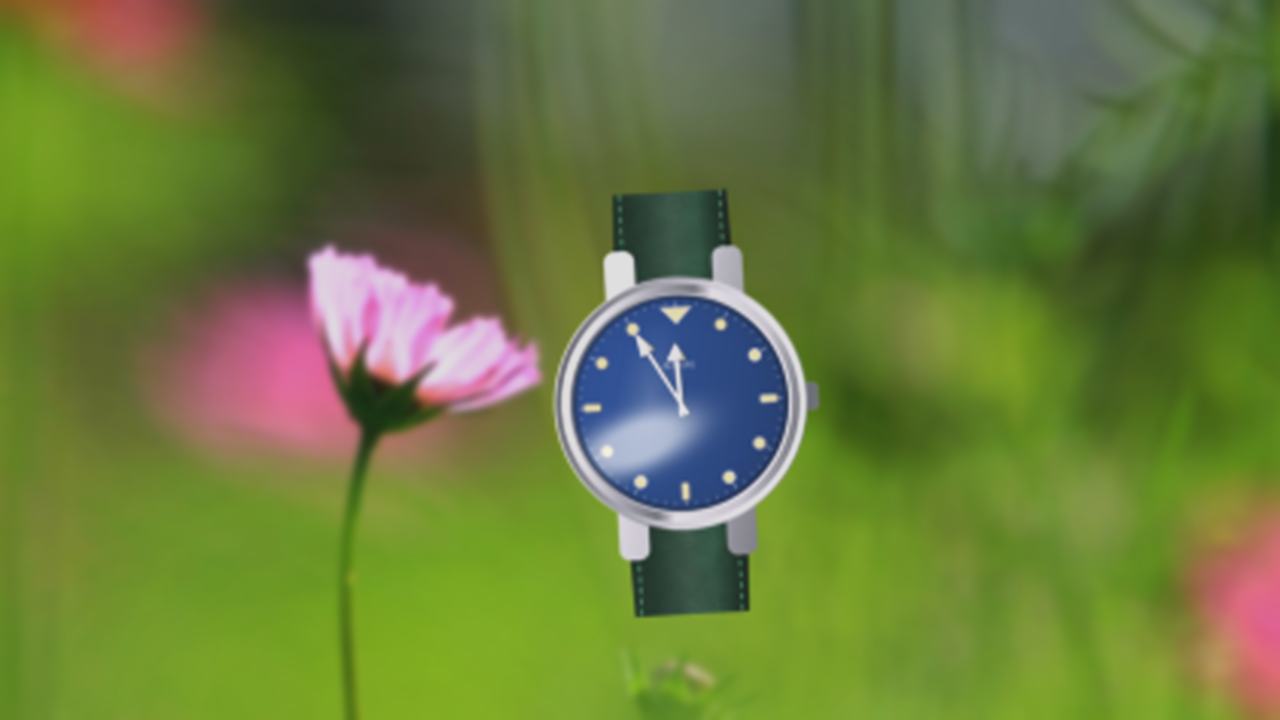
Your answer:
**11:55**
